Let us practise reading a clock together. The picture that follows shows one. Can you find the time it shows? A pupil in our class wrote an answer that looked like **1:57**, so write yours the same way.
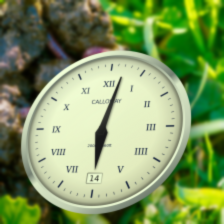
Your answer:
**6:02**
